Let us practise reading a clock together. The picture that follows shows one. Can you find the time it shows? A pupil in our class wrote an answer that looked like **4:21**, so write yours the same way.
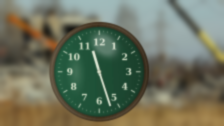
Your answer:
**11:27**
